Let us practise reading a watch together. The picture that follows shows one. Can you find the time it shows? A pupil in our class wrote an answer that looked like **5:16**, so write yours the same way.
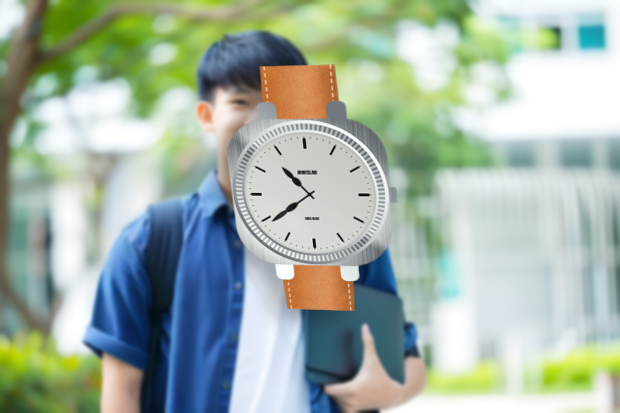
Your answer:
**10:39**
